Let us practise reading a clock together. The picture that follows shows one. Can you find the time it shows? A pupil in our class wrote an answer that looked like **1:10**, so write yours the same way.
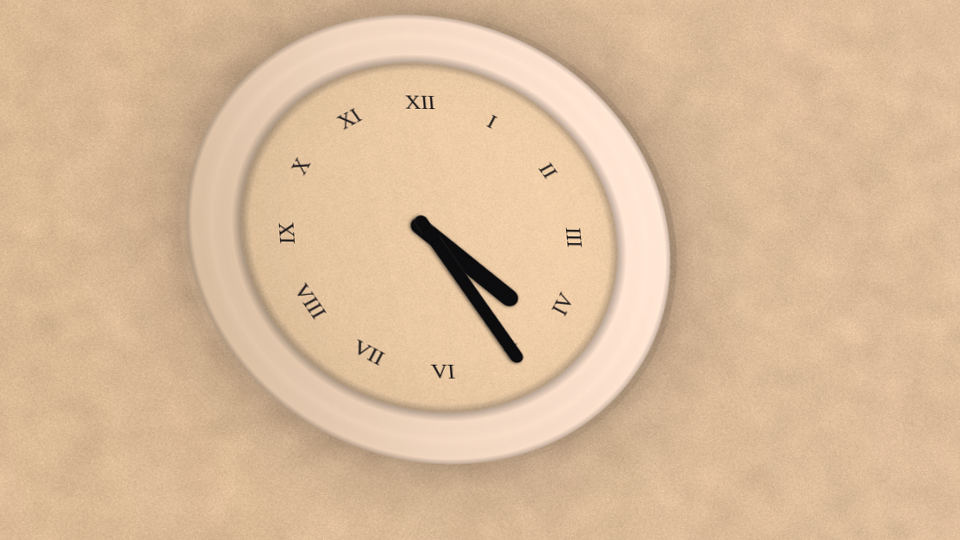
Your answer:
**4:25**
